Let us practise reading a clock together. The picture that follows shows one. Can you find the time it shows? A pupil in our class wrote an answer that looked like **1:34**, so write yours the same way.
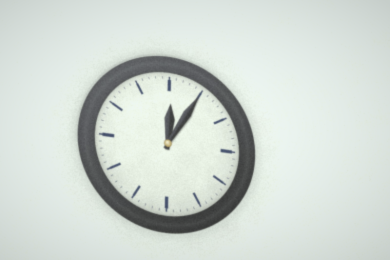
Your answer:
**12:05**
